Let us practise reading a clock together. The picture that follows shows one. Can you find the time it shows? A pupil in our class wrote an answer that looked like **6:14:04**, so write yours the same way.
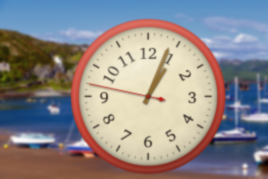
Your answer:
**1:03:47**
